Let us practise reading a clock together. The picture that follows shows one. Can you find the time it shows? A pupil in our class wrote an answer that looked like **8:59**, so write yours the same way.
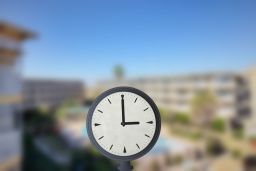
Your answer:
**3:00**
